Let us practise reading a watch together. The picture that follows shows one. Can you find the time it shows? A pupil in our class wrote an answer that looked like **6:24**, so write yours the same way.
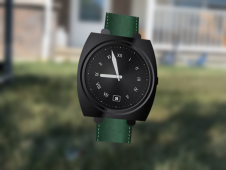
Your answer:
**8:57**
